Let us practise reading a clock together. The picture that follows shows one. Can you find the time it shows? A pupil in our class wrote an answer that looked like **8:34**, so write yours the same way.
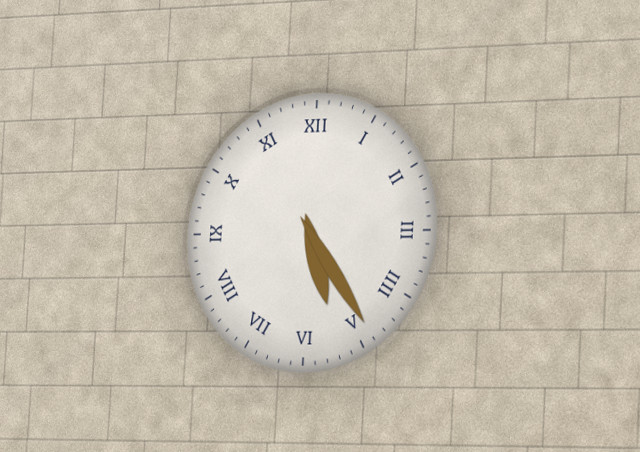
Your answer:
**5:24**
